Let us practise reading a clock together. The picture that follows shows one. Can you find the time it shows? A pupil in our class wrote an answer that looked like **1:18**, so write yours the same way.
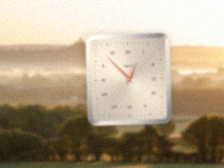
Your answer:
**12:53**
